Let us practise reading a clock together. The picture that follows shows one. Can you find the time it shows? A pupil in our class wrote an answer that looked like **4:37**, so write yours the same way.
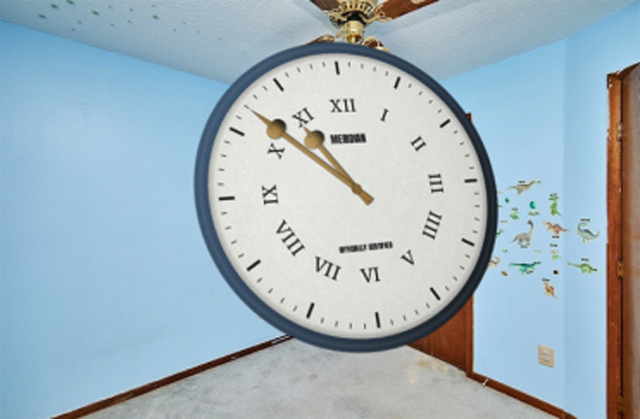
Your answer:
**10:52**
